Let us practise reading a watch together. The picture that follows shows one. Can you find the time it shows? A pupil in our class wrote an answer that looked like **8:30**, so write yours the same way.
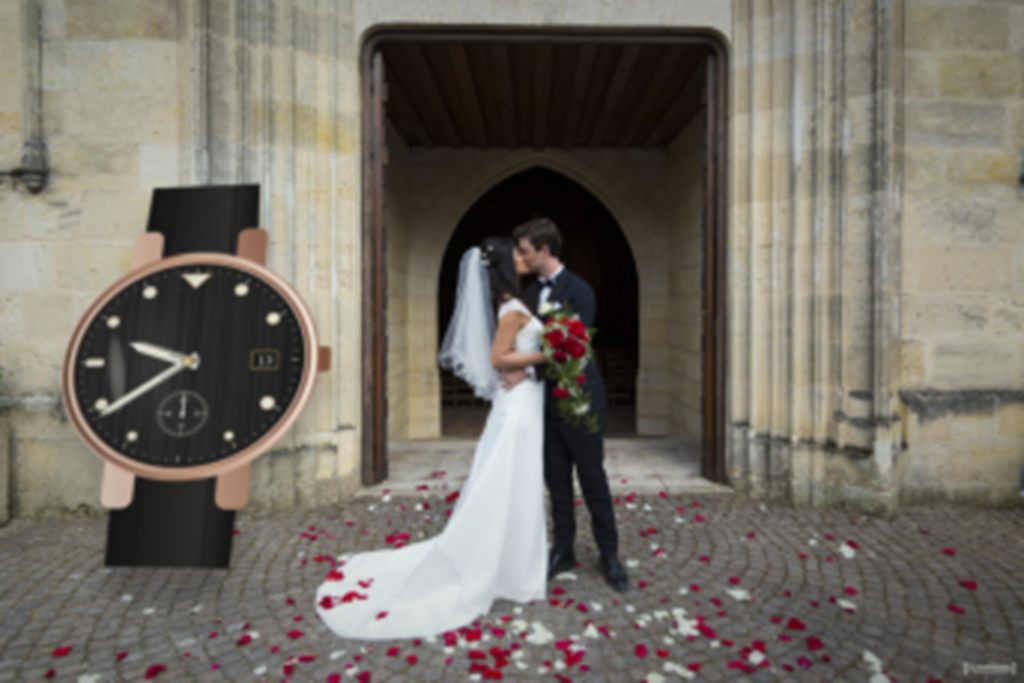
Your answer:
**9:39**
